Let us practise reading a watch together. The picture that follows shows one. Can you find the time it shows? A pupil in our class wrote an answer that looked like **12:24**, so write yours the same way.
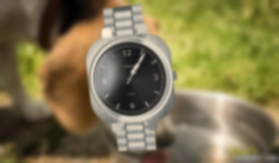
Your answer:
**1:06**
